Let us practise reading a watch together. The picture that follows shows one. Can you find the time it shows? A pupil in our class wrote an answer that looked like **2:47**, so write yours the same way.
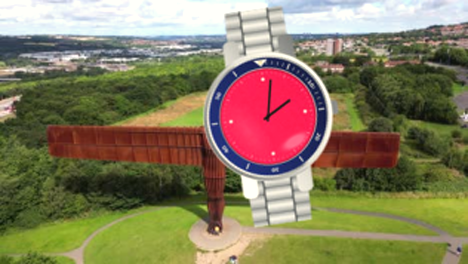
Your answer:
**2:02**
